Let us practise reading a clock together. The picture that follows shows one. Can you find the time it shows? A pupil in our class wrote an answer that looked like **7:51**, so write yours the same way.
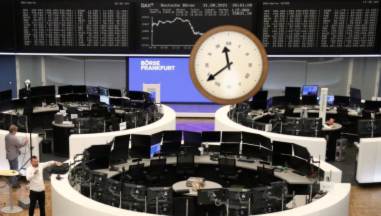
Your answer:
**11:39**
